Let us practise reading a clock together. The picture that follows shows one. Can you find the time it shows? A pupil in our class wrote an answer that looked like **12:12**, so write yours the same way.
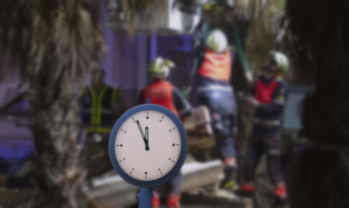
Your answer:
**11:56**
